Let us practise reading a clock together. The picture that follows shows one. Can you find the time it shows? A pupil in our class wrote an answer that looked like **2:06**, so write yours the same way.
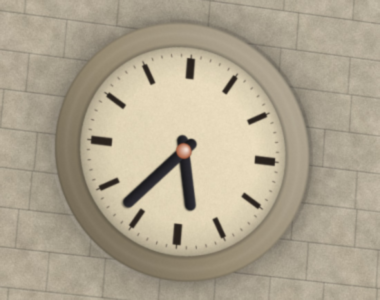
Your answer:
**5:37**
